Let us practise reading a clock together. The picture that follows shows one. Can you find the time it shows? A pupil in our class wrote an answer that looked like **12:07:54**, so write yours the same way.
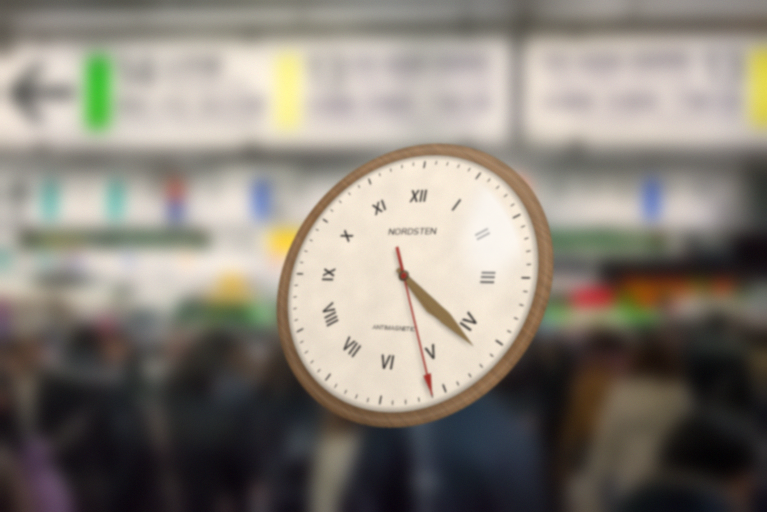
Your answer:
**4:21:26**
